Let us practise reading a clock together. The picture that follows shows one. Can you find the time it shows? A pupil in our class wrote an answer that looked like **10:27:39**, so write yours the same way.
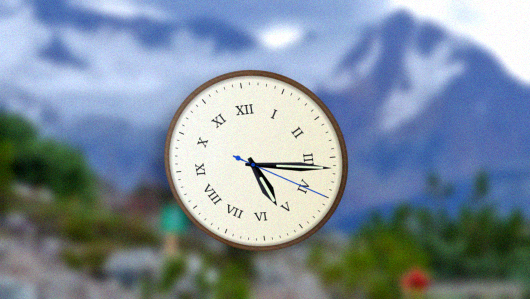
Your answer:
**5:16:20**
